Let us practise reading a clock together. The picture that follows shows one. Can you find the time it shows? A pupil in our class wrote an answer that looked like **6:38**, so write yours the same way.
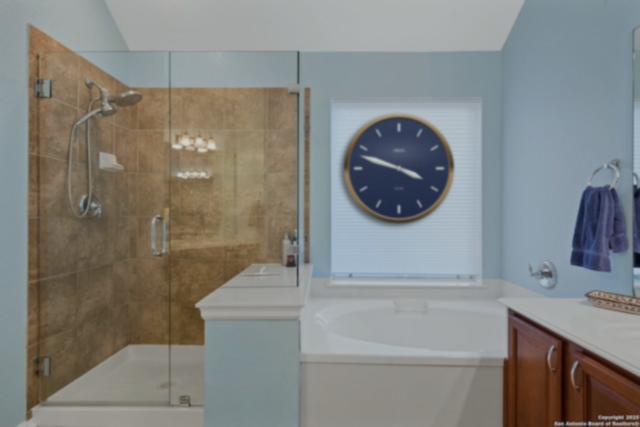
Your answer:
**3:48**
